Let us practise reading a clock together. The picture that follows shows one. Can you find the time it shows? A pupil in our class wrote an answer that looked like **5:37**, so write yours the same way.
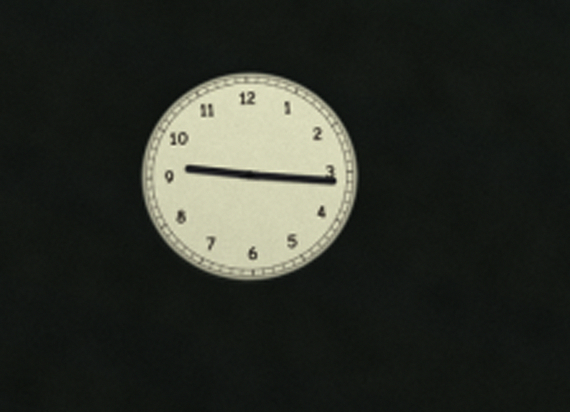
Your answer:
**9:16**
